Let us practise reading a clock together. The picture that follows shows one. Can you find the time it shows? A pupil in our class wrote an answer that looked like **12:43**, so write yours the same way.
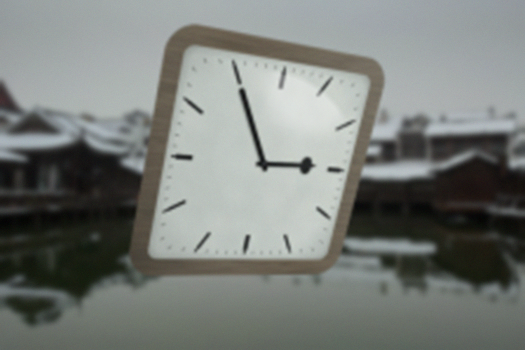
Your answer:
**2:55**
